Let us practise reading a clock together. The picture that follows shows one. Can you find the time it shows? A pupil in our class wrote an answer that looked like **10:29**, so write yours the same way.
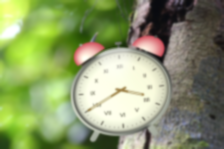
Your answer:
**3:40**
